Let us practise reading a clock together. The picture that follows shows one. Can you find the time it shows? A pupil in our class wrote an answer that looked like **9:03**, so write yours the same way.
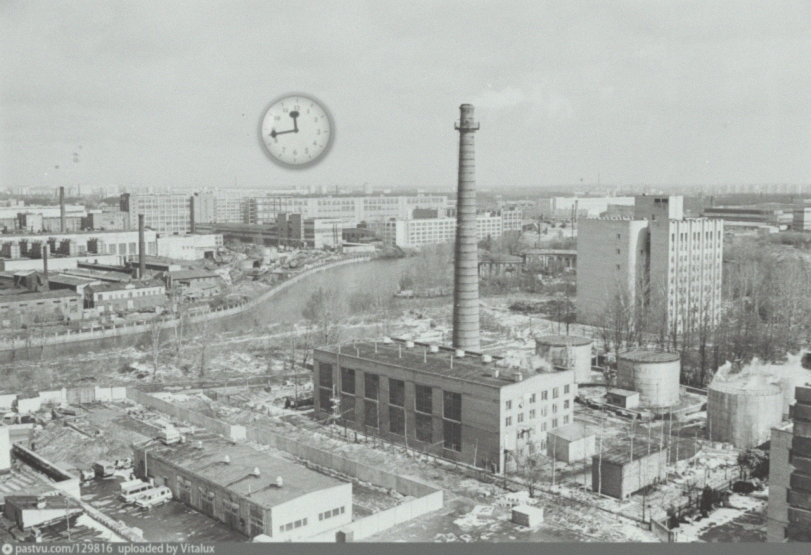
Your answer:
**11:43**
